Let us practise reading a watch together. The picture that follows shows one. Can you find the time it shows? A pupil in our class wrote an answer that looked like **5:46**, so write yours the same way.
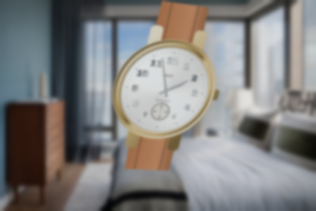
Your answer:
**1:57**
